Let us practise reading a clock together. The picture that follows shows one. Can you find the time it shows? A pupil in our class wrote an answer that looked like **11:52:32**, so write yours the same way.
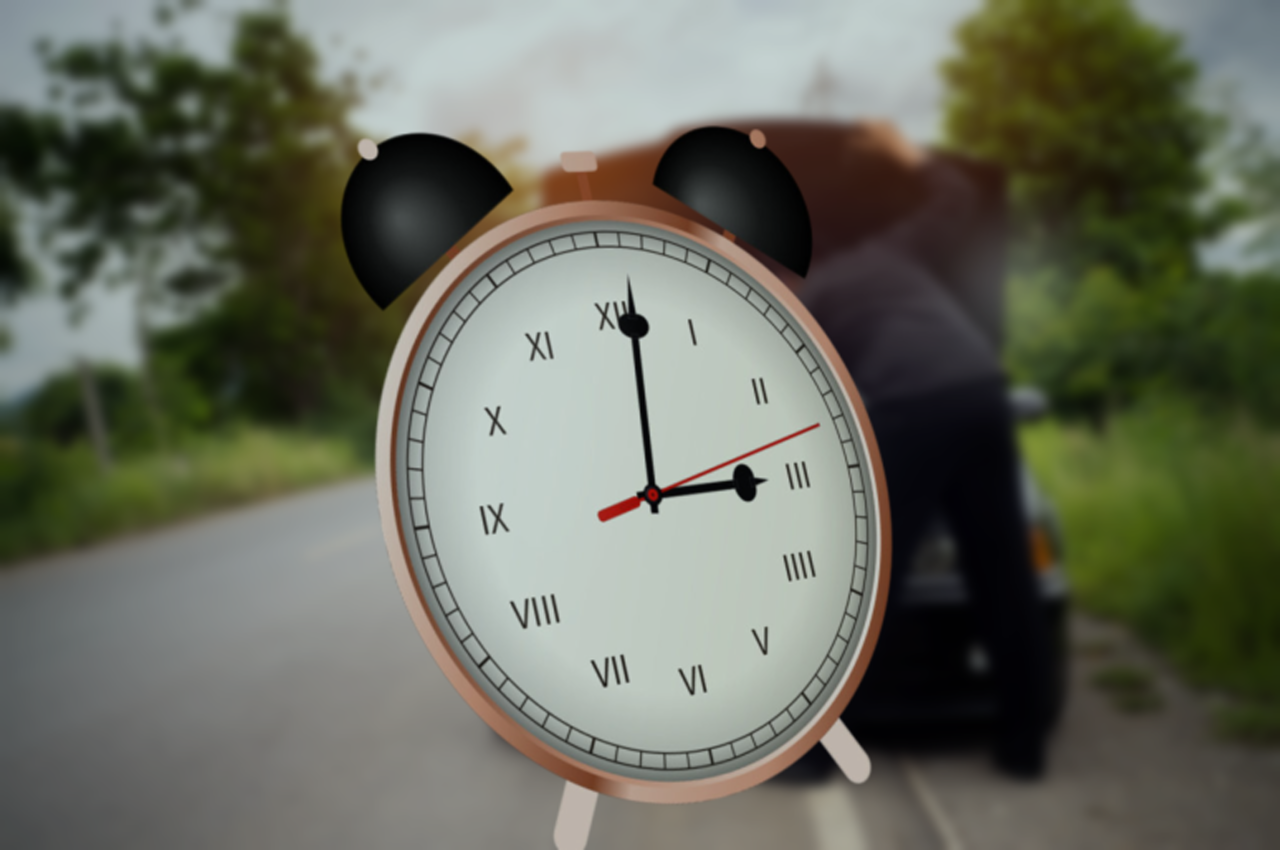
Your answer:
**3:01:13**
